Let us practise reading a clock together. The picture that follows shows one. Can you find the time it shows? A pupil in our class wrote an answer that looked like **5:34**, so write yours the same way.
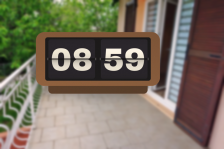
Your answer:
**8:59**
